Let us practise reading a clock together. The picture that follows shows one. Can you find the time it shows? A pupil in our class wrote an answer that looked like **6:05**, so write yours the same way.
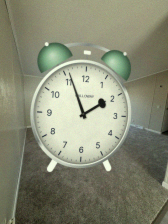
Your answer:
**1:56**
